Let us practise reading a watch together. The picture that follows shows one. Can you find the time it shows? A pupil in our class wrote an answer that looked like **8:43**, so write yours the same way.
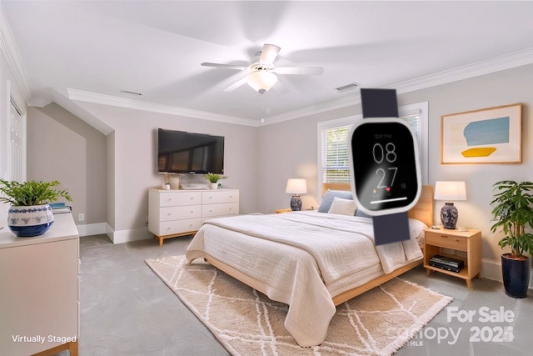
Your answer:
**8:27**
